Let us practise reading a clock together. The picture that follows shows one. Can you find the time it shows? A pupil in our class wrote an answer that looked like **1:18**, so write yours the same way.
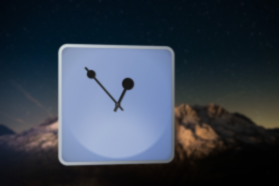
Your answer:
**12:53**
